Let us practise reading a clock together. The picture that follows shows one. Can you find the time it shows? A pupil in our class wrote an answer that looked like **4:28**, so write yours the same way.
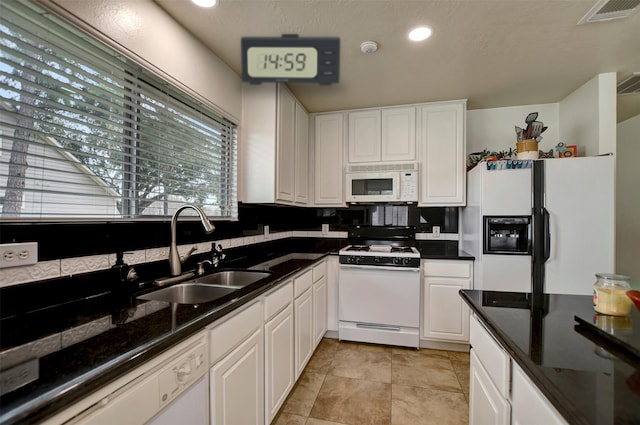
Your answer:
**14:59**
